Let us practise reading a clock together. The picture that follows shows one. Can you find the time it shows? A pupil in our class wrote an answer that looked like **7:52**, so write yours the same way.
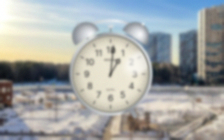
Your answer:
**1:01**
